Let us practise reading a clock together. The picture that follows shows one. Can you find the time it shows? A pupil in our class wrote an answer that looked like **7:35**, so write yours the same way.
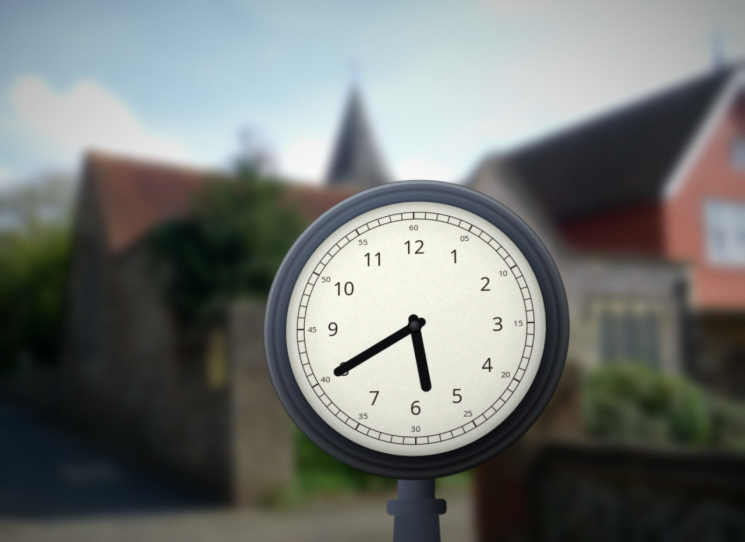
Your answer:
**5:40**
